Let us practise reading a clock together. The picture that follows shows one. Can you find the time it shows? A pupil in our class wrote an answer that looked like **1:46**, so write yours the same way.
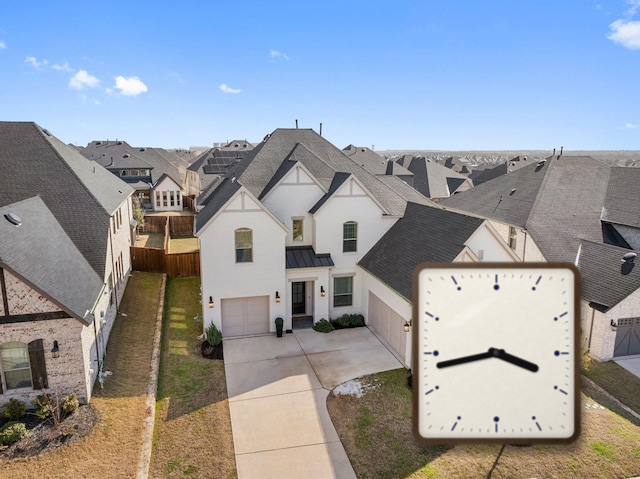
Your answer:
**3:43**
